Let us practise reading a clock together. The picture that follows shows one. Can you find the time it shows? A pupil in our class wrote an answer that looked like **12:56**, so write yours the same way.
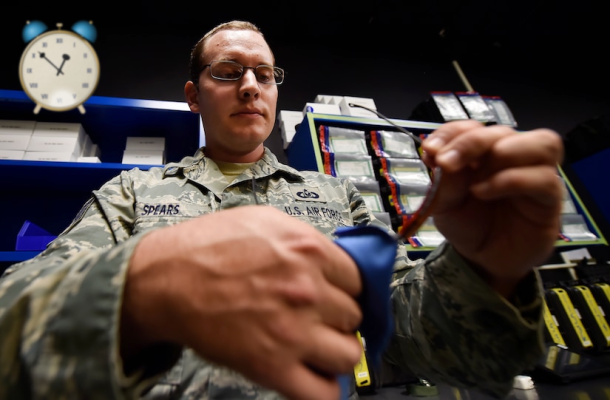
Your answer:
**12:52**
